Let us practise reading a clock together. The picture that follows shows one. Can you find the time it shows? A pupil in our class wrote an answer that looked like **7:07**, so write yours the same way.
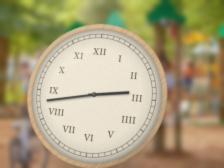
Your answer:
**2:43**
